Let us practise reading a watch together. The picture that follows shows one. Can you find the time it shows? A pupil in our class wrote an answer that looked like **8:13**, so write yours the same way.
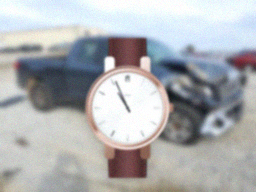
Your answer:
**10:56**
